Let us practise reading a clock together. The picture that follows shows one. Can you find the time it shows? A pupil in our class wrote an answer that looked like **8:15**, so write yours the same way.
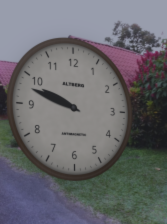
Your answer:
**9:48**
